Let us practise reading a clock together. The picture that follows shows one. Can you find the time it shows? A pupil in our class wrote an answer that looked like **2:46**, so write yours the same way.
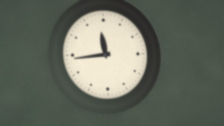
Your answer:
**11:44**
